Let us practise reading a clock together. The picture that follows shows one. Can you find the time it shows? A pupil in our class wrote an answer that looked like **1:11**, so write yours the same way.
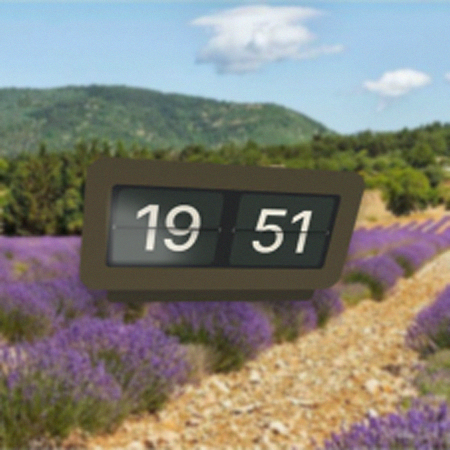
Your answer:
**19:51**
